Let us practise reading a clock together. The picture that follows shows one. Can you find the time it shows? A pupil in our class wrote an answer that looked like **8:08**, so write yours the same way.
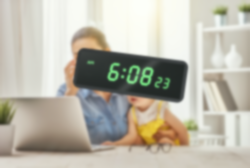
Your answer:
**6:08**
